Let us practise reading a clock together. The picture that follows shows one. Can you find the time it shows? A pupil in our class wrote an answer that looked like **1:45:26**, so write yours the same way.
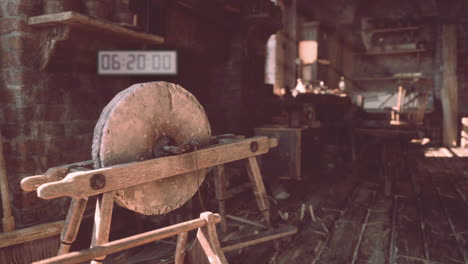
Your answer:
**6:20:00**
